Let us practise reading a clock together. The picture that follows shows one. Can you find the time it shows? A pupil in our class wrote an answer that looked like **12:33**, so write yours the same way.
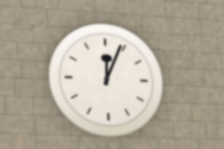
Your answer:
**12:04**
